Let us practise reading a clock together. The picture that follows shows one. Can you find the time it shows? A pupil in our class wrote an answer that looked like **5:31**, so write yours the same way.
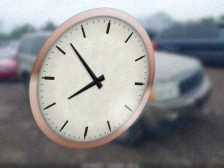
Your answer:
**7:52**
